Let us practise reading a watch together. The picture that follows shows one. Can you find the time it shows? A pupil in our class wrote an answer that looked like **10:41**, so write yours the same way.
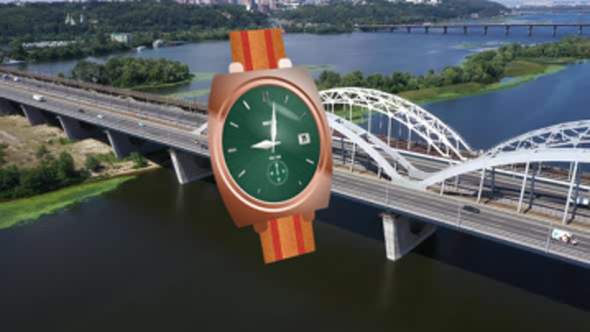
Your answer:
**9:02**
